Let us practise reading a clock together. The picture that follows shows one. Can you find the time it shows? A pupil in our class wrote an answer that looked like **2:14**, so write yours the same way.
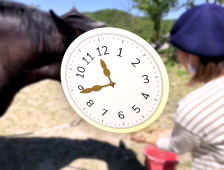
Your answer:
**11:44**
